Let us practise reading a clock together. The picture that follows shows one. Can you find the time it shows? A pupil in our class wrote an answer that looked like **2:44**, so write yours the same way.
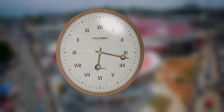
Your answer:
**6:17**
